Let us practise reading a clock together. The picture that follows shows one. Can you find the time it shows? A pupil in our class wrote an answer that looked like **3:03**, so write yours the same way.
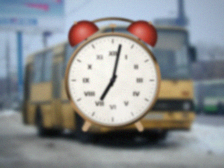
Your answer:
**7:02**
